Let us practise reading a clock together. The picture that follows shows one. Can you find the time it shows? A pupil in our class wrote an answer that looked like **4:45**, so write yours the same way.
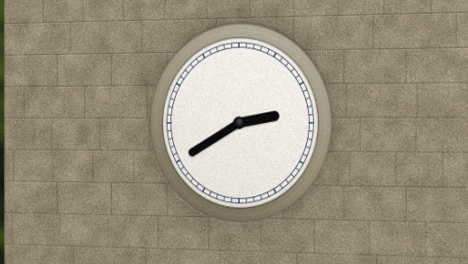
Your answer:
**2:40**
